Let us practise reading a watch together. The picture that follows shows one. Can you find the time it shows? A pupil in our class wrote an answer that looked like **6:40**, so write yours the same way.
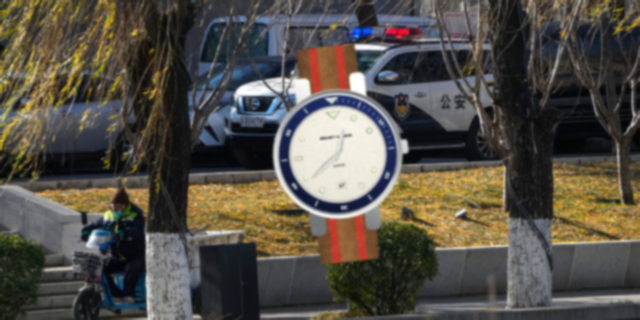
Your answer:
**12:39**
